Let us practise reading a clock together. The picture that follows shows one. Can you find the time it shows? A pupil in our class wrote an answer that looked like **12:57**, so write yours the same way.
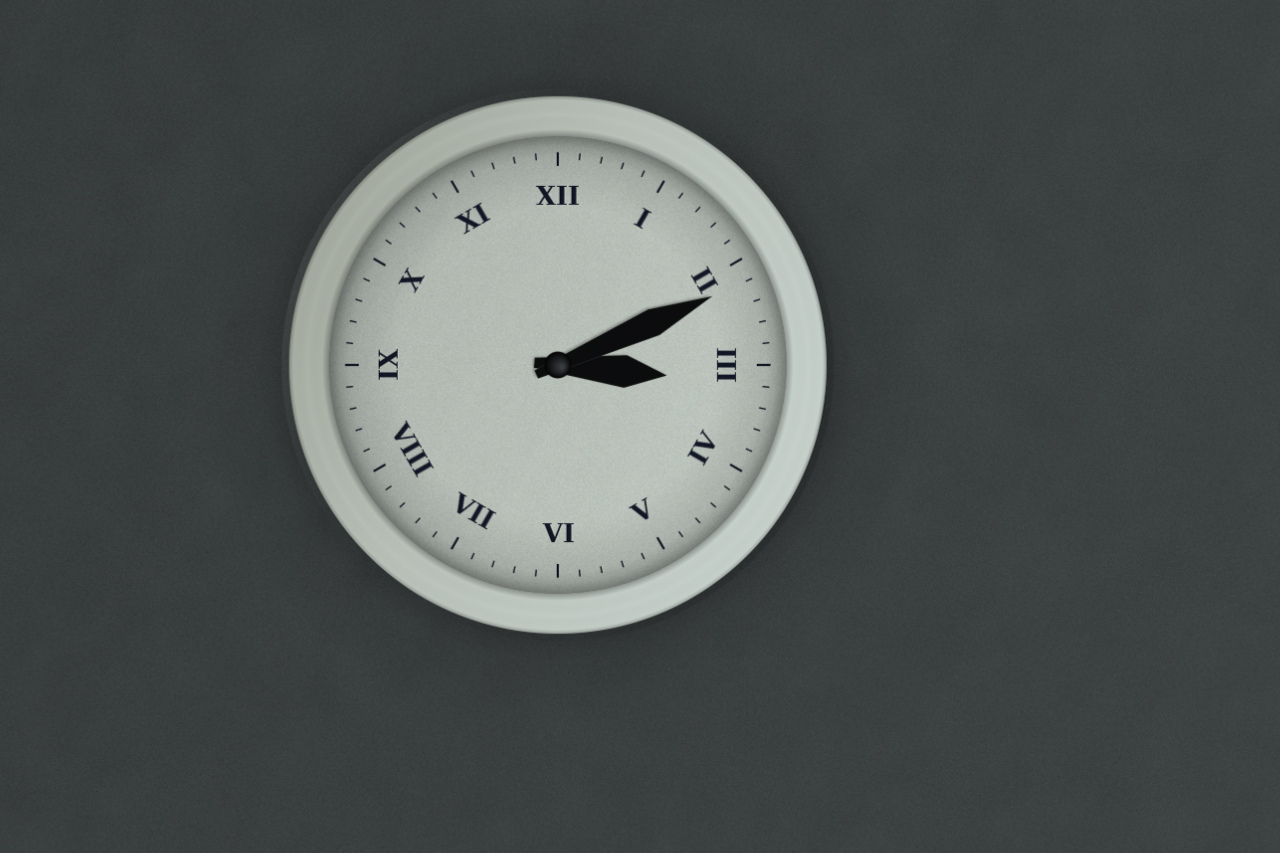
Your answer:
**3:11**
